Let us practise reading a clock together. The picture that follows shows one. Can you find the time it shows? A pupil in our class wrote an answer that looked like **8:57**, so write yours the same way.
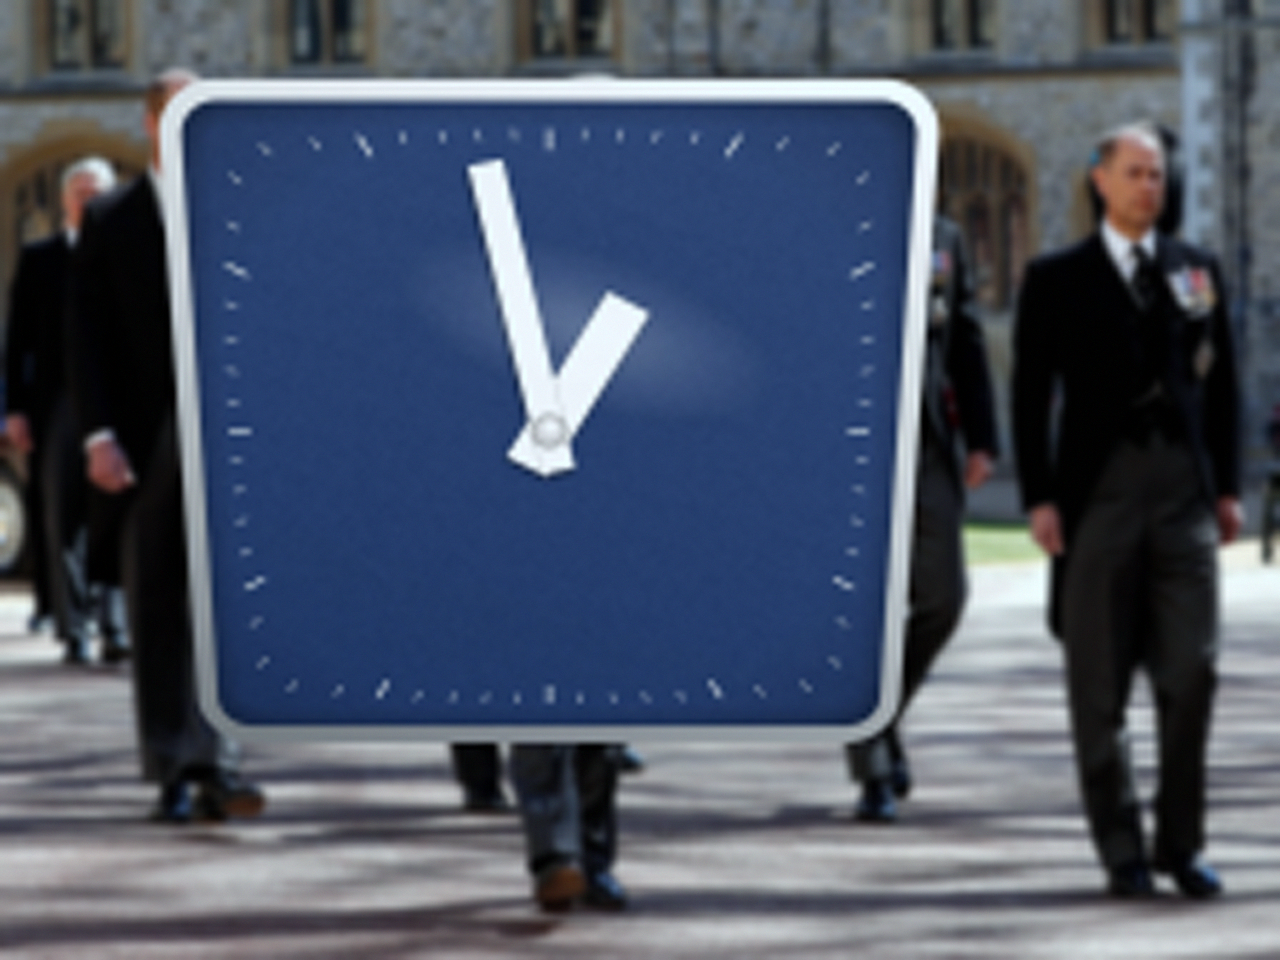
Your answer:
**12:58**
